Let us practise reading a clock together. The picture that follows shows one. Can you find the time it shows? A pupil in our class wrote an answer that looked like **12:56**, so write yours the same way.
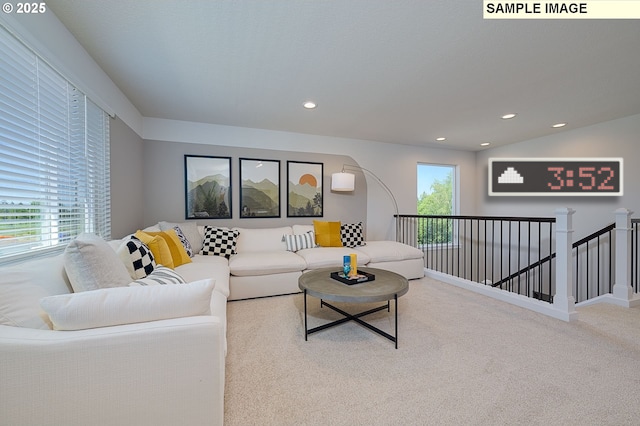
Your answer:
**3:52**
